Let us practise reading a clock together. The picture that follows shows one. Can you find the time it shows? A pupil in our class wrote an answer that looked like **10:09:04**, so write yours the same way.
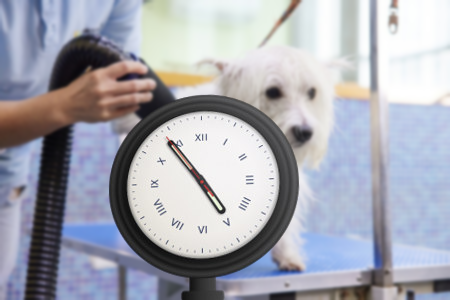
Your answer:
**4:53:54**
